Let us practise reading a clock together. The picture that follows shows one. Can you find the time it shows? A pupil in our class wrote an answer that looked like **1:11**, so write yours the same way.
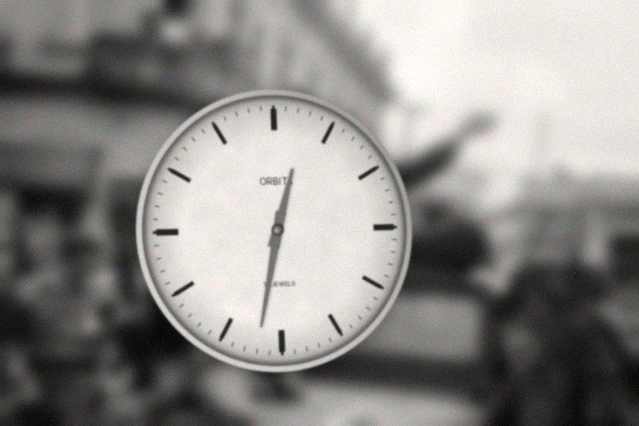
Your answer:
**12:32**
